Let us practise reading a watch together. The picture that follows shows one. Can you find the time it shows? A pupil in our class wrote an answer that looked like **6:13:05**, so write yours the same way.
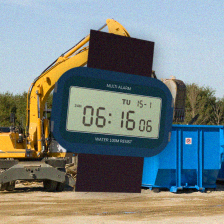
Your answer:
**6:16:06**
